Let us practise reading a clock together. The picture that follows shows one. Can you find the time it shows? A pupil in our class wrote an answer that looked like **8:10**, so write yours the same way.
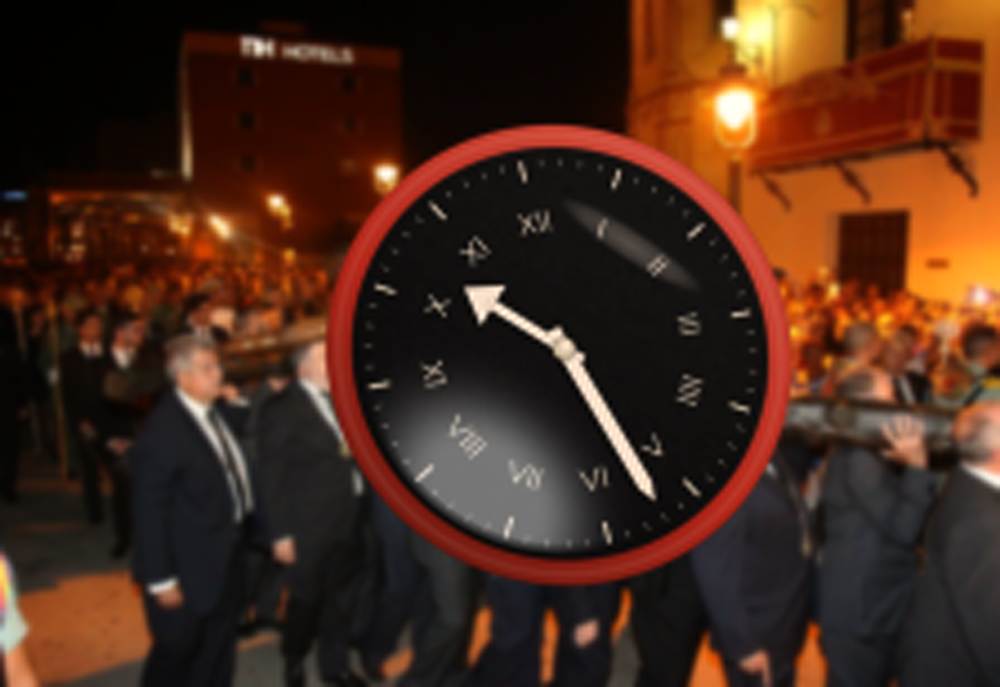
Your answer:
**10:27**
